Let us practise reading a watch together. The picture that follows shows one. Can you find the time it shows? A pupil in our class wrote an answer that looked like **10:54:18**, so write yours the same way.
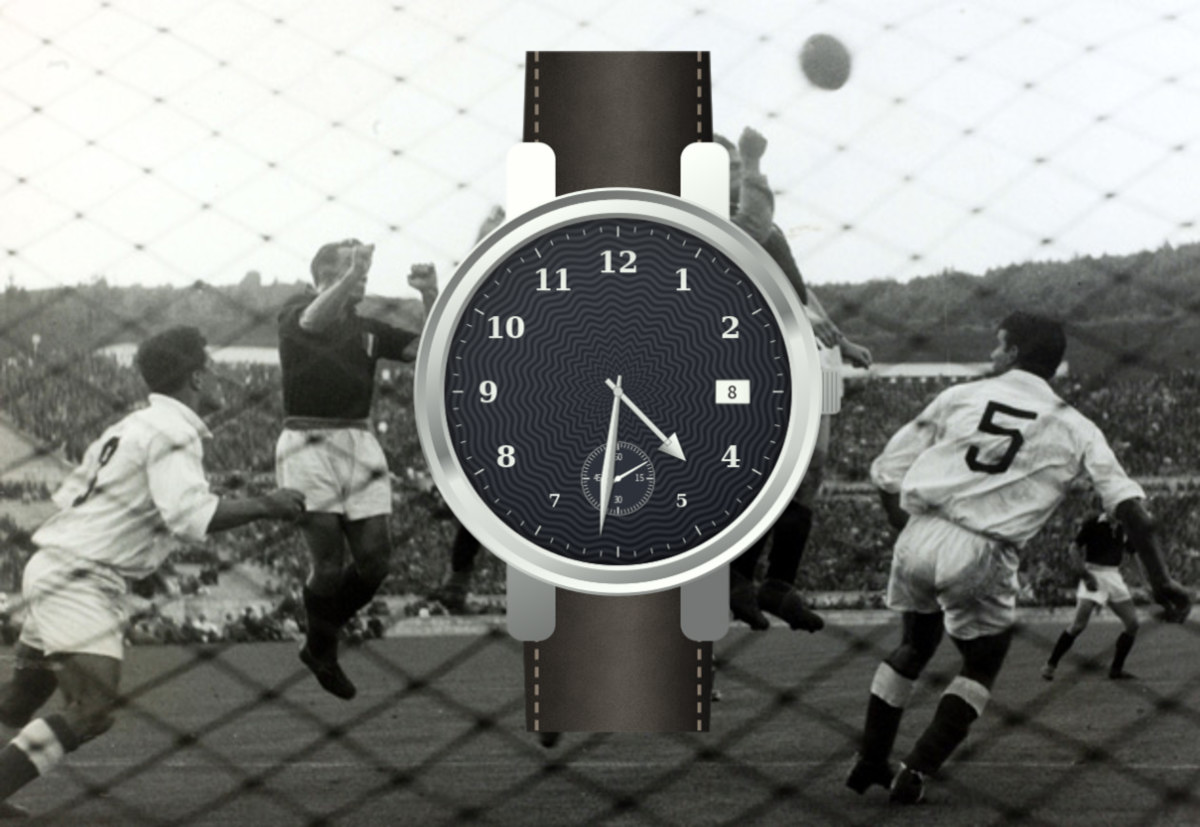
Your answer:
**4:31:10**
